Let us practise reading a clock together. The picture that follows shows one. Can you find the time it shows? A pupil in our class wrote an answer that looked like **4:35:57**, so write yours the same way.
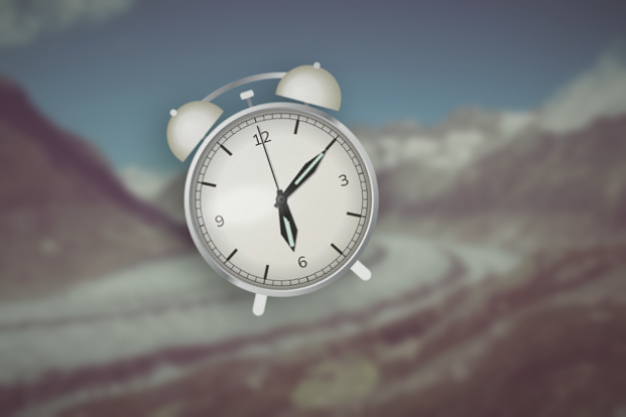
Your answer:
**6:10:00**
